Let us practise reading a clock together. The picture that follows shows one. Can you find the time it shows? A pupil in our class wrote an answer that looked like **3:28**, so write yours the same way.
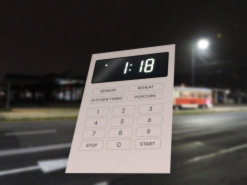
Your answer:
**1:18**
